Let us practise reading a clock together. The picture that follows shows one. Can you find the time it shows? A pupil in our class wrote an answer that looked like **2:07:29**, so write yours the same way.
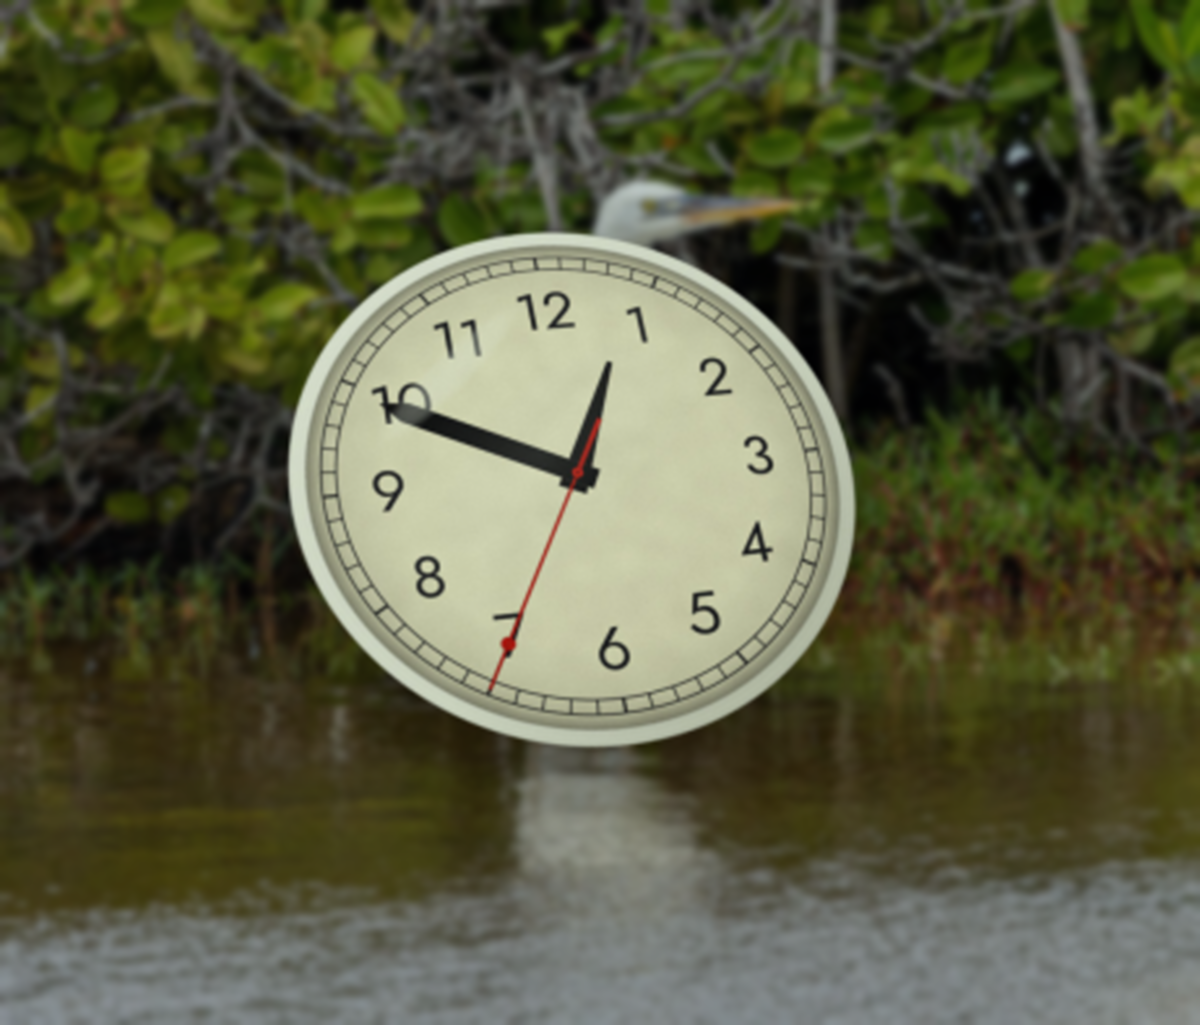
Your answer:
**12:49:35**
